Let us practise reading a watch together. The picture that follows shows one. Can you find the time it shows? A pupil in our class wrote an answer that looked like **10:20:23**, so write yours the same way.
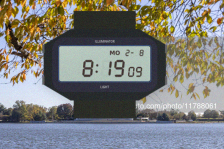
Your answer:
**8:19:09**
